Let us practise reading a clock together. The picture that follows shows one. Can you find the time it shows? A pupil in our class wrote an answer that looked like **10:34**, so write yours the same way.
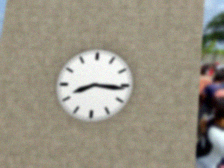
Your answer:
**8:16**
